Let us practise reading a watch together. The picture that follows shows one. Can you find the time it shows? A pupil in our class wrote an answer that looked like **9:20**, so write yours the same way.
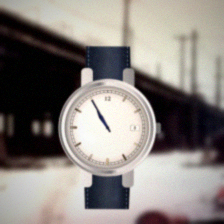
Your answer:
**10:55**
